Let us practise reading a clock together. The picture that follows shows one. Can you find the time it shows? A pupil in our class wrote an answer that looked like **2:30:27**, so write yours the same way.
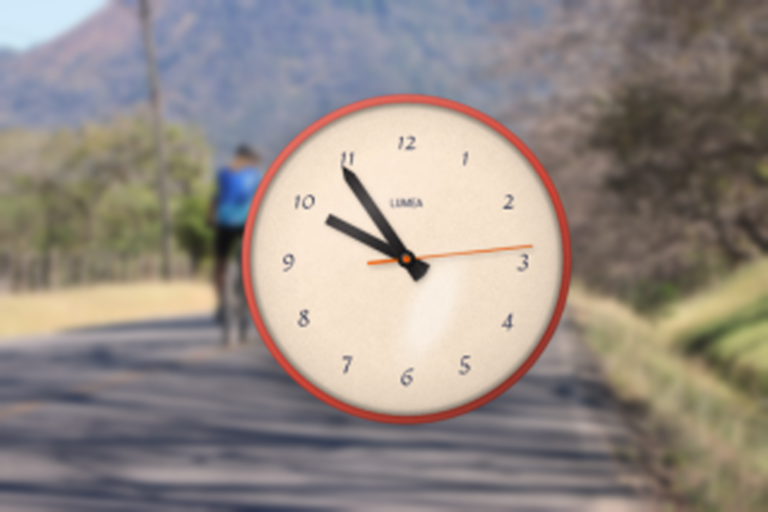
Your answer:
**9:54:14**
